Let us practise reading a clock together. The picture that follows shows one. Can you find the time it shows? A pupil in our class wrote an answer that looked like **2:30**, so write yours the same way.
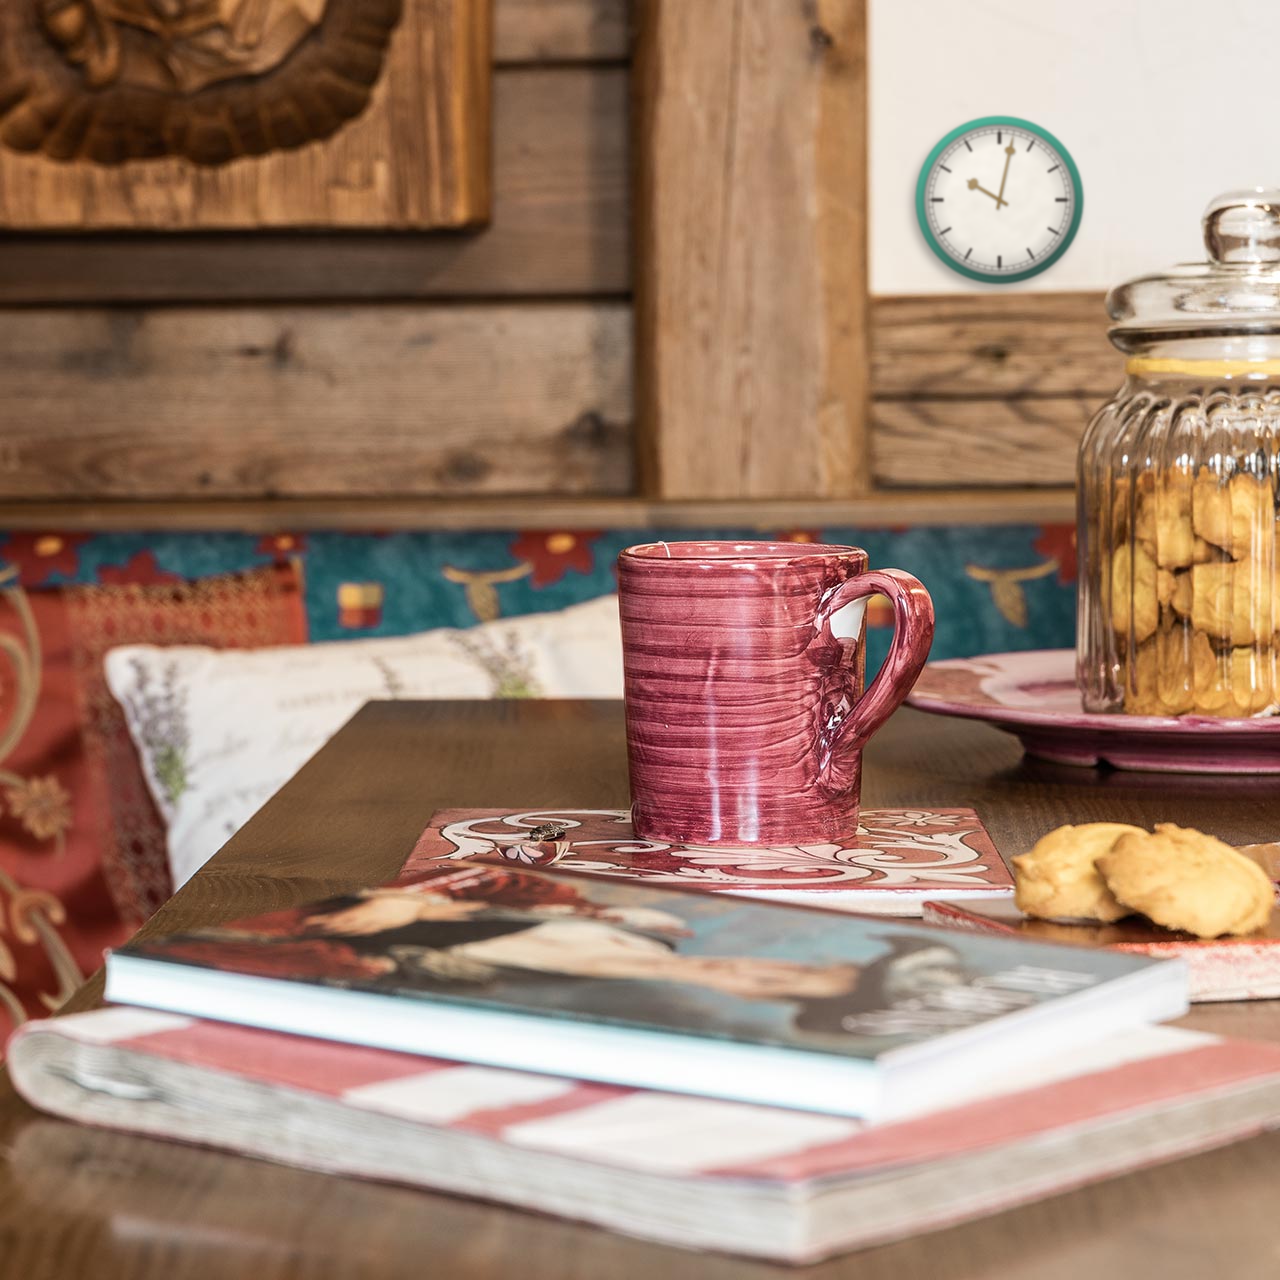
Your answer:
**10:02**
